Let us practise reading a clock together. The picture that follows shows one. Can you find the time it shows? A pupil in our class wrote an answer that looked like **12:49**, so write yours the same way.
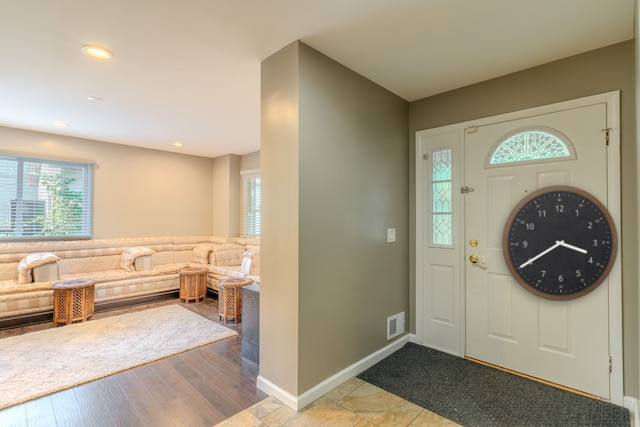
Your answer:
**3:40**
